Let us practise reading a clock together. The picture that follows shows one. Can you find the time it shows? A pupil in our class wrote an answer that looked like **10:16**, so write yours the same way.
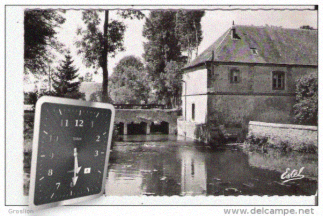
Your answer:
**5:29**
